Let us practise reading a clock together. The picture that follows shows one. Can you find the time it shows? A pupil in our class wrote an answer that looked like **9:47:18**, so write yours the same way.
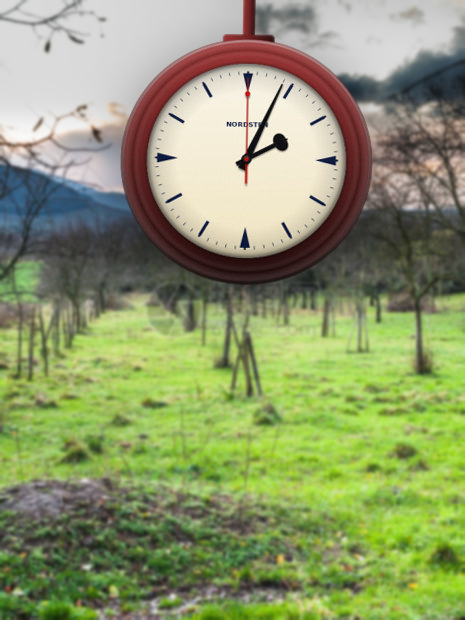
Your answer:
**2:04:00**
